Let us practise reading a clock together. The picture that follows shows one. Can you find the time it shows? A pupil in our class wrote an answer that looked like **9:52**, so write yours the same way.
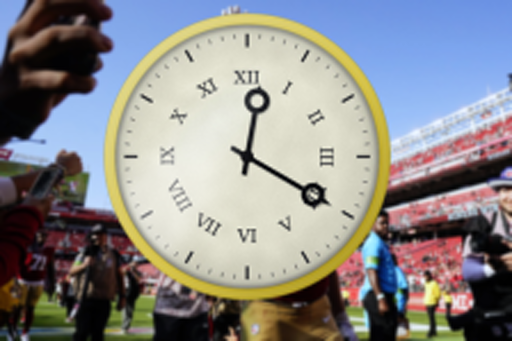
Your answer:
**12:20**
